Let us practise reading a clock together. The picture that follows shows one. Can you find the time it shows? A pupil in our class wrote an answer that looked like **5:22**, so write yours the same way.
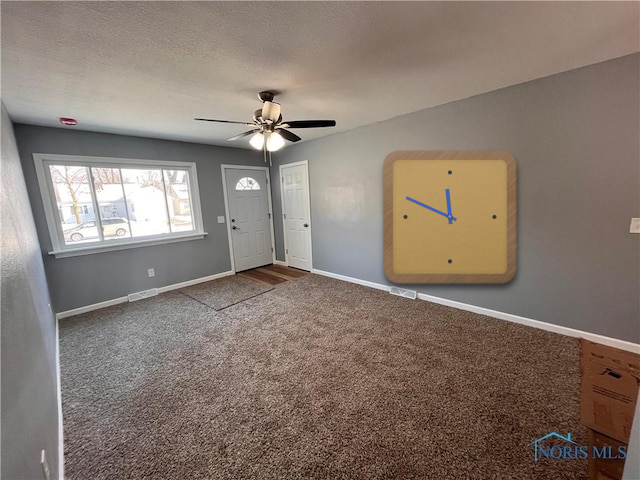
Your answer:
**11:49**
